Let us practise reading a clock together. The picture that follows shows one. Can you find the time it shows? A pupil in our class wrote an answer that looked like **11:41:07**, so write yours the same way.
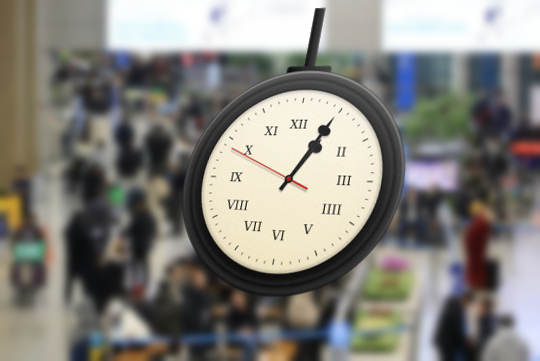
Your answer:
**1:04:49**
